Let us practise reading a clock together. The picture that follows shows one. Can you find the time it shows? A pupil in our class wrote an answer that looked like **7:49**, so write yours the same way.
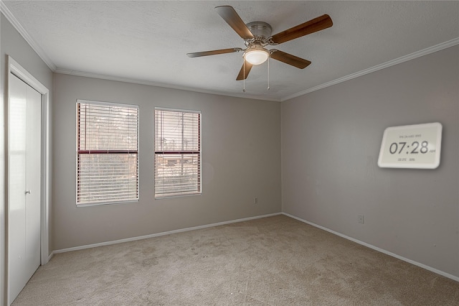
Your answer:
**7:28**
